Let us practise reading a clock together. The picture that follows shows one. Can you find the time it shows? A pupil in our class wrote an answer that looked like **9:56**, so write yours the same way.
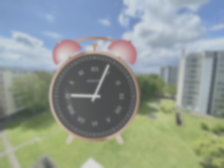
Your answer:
**9:04**
